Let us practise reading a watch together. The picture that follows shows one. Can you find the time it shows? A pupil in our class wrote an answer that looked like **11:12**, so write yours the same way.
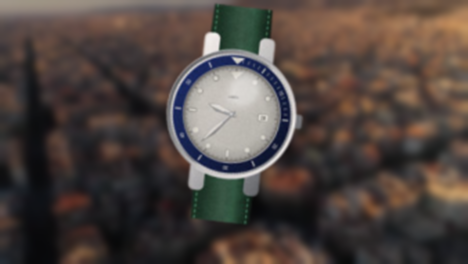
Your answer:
**9:37**
